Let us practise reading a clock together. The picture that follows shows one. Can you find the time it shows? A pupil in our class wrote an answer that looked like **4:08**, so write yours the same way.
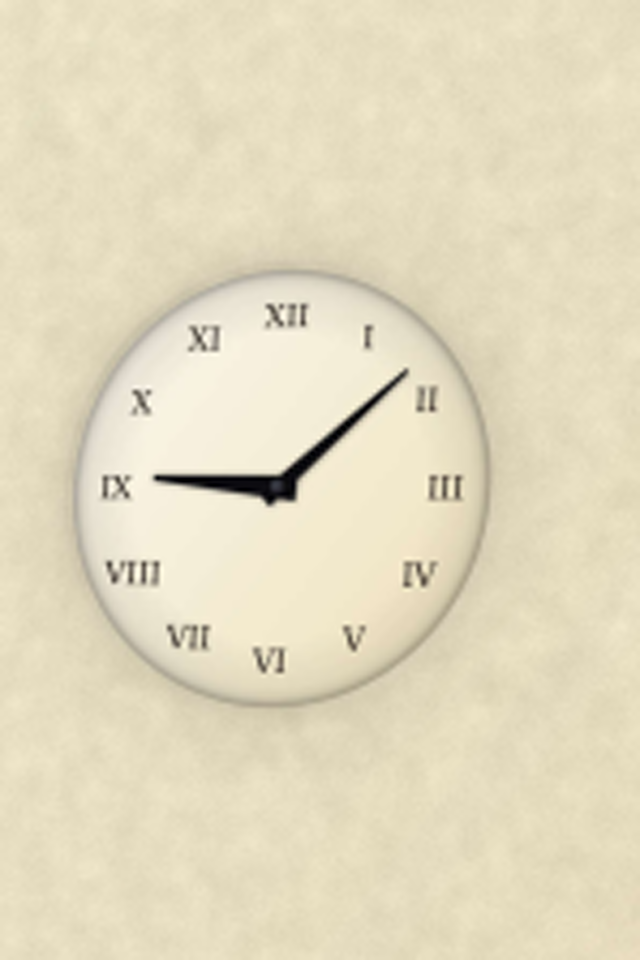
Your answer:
**9:08**
